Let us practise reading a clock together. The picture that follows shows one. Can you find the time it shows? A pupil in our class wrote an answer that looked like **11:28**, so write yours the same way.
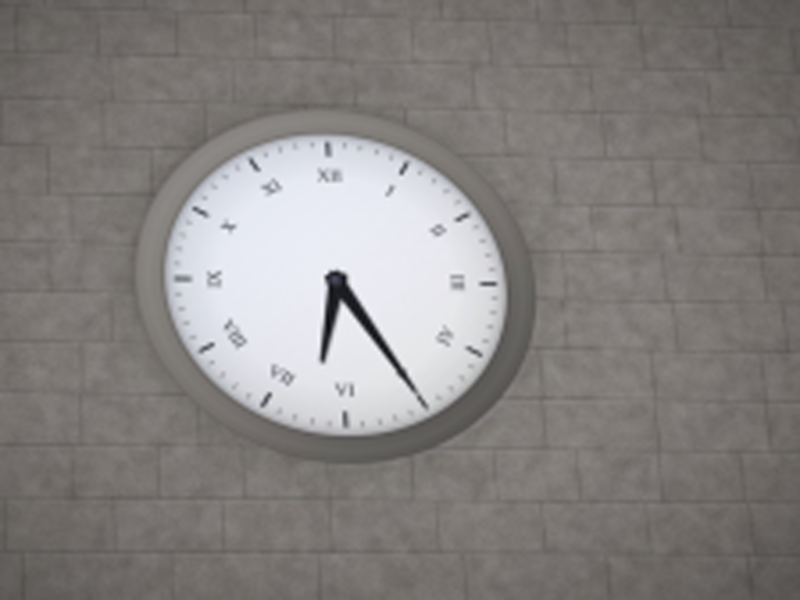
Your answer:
**6:25**
